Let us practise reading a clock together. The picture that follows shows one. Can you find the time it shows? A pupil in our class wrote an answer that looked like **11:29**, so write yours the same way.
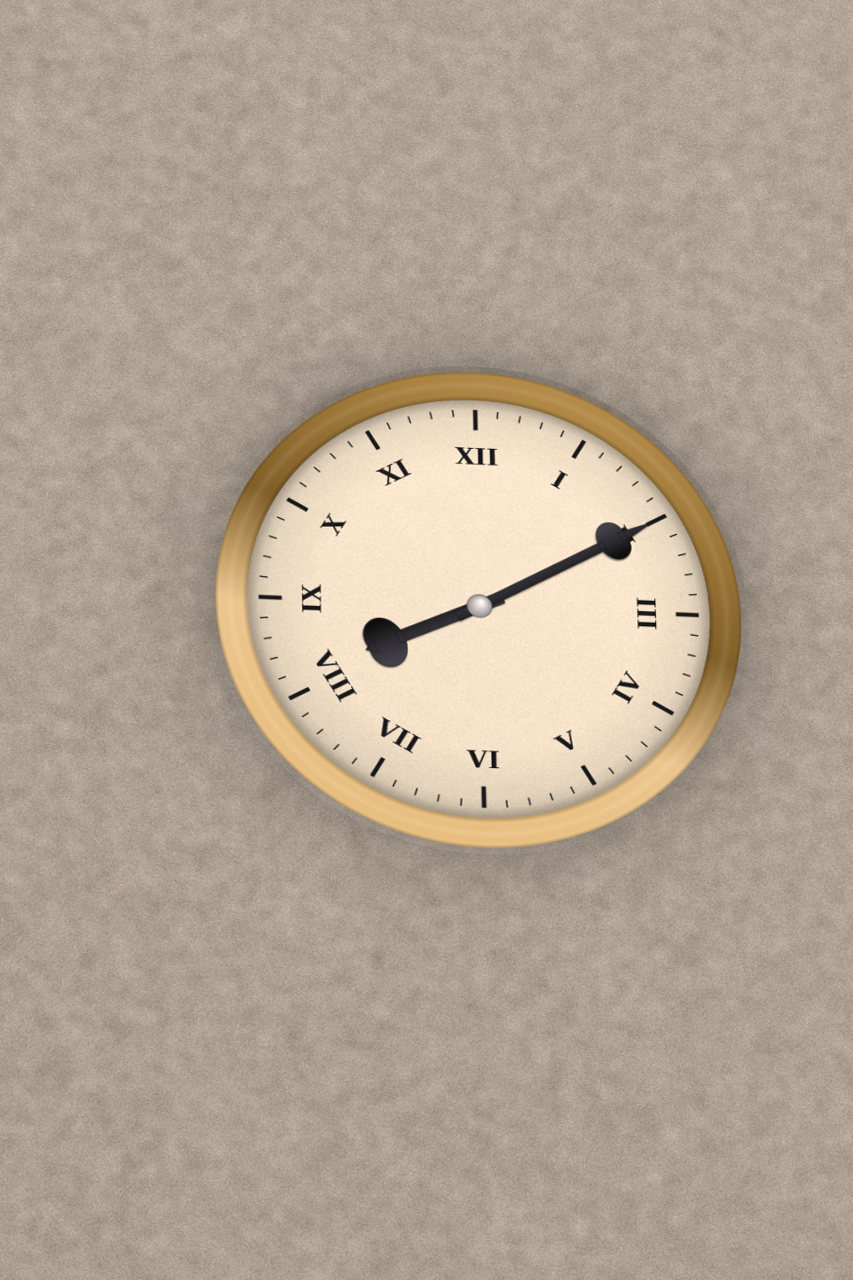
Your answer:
**8:10**
